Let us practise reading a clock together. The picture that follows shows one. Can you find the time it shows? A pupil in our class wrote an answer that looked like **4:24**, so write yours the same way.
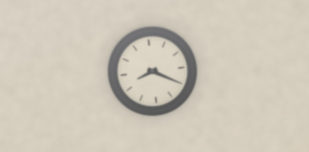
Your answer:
**8:20**
